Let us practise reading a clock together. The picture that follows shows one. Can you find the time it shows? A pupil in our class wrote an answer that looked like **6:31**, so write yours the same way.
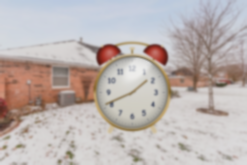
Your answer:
**1:41**
